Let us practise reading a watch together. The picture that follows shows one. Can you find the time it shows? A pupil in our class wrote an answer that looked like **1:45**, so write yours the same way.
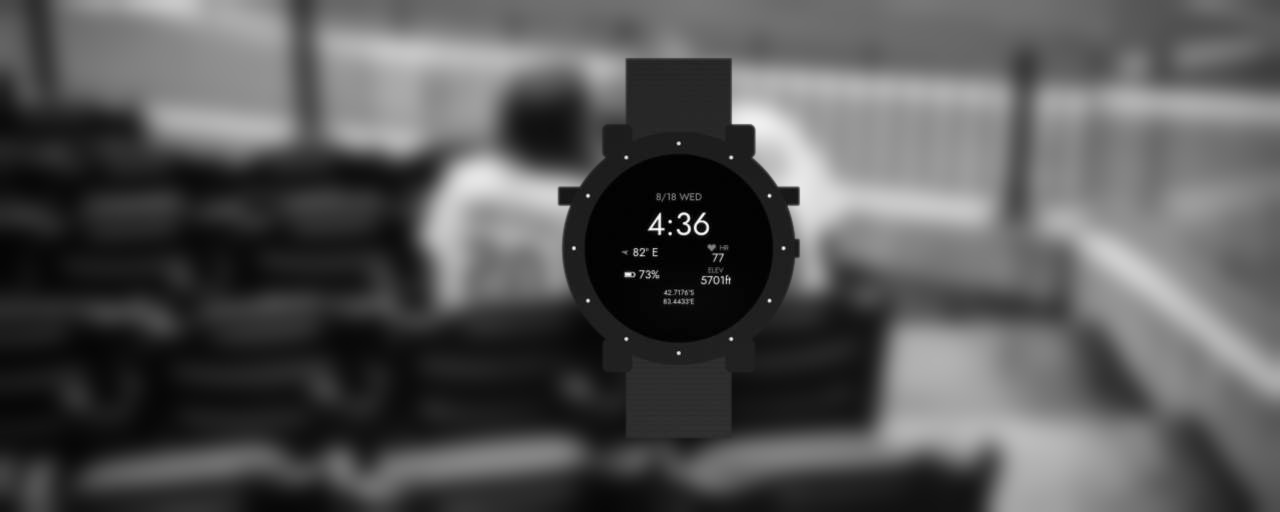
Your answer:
**4:36**
